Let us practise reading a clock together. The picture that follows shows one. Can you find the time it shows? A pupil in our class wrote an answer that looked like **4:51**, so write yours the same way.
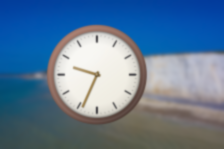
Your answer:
**9:34**
